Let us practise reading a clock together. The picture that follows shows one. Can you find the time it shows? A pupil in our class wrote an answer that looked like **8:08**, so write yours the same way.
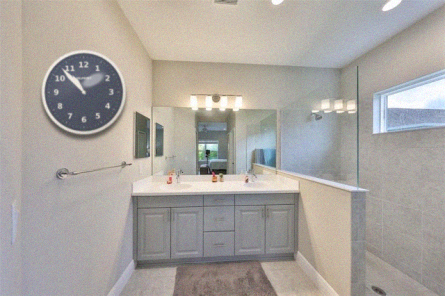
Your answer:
**10:53**
